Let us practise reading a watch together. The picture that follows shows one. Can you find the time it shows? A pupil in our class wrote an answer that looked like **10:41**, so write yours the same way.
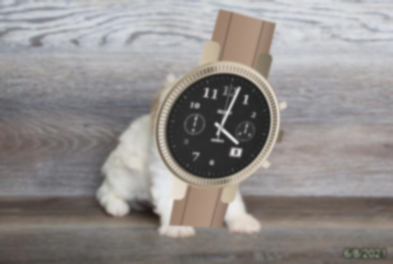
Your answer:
**4:02**
